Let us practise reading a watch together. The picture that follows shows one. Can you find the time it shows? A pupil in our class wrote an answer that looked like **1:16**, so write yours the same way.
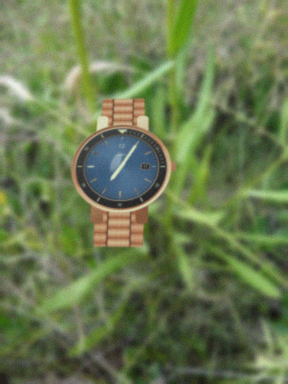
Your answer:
**7:05**
